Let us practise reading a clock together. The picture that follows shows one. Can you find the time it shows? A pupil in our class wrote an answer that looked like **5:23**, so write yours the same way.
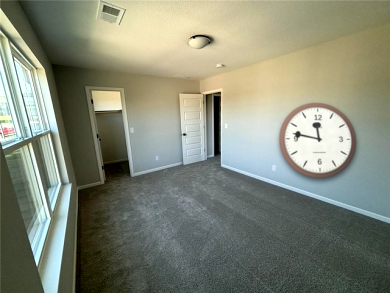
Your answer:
**11:47**
